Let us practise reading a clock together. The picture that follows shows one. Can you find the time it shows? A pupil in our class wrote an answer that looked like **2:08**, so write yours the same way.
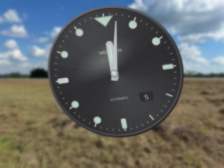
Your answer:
**12:02**
